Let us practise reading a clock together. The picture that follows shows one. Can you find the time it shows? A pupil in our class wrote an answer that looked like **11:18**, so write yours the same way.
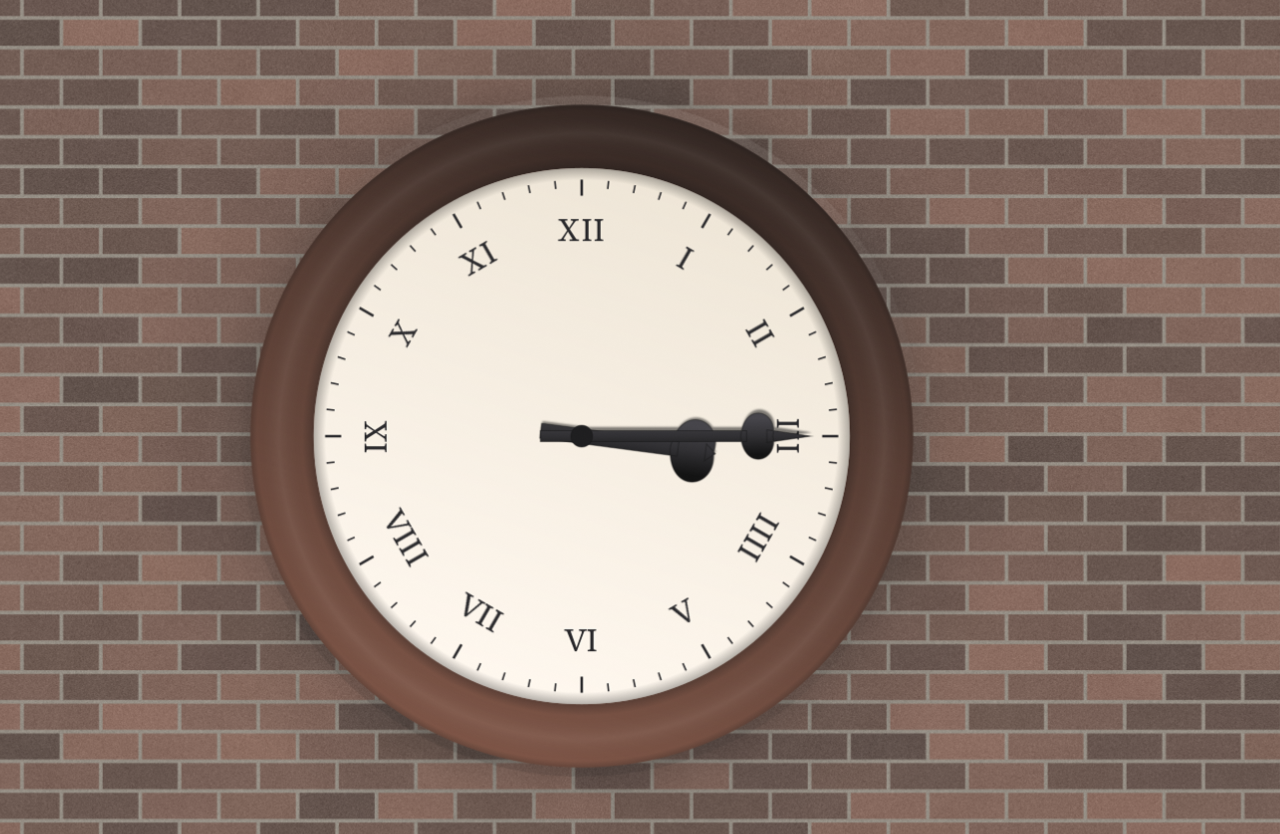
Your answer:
**3:15**
